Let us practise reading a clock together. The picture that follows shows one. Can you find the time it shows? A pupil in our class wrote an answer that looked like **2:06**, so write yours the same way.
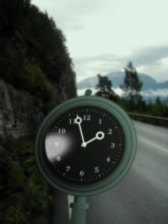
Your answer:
**1:57**
